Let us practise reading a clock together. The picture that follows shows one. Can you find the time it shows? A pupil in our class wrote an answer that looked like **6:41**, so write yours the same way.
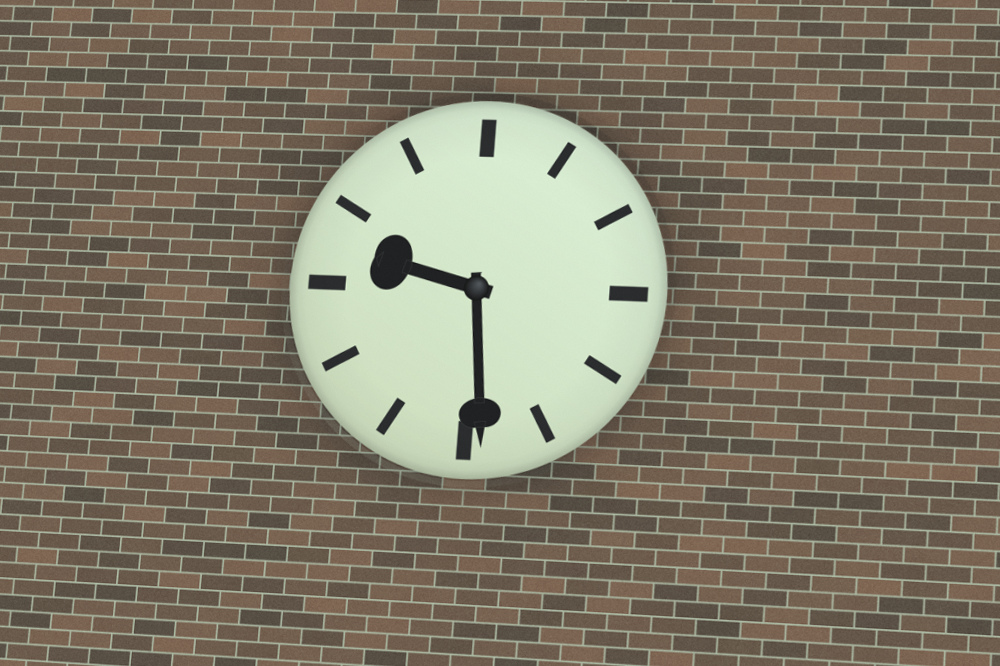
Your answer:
**9:29**
